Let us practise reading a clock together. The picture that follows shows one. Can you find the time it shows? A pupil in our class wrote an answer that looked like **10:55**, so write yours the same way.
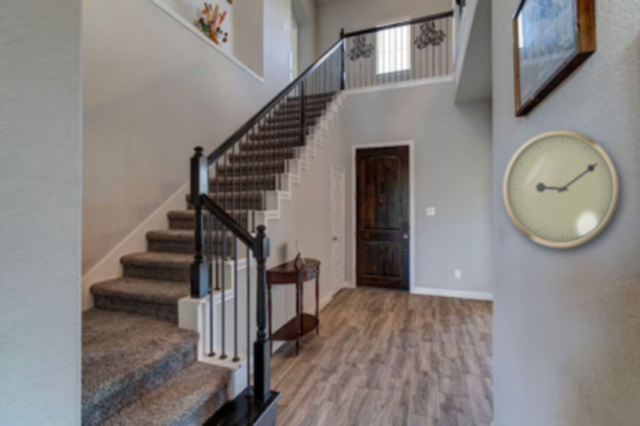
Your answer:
**9:09**
